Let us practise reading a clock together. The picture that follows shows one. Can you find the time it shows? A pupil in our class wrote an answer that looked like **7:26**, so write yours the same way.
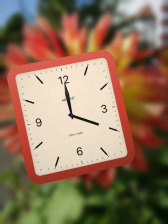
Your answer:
**4:00**
